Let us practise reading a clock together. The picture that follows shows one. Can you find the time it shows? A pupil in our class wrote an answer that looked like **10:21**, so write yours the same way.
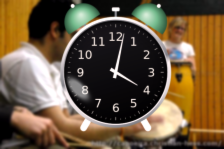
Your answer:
**4:02**
